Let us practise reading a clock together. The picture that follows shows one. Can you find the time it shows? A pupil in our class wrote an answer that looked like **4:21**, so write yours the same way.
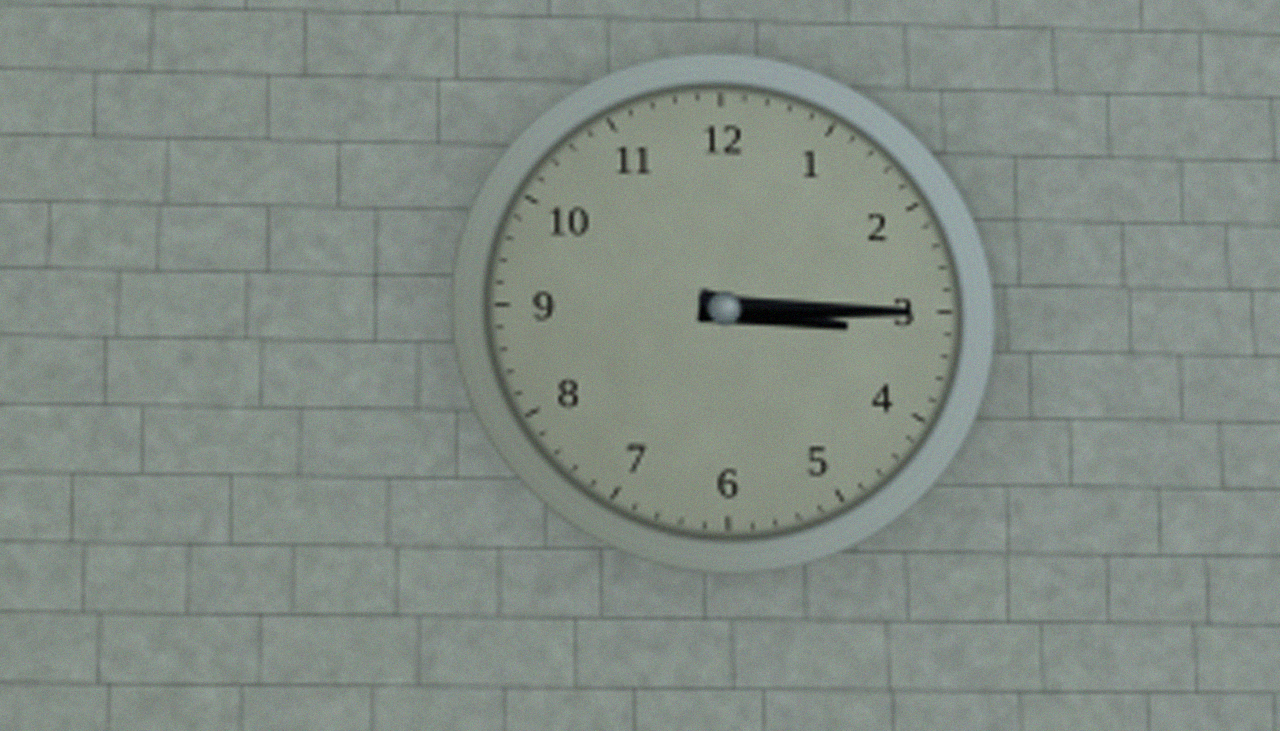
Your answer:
**3:15**
